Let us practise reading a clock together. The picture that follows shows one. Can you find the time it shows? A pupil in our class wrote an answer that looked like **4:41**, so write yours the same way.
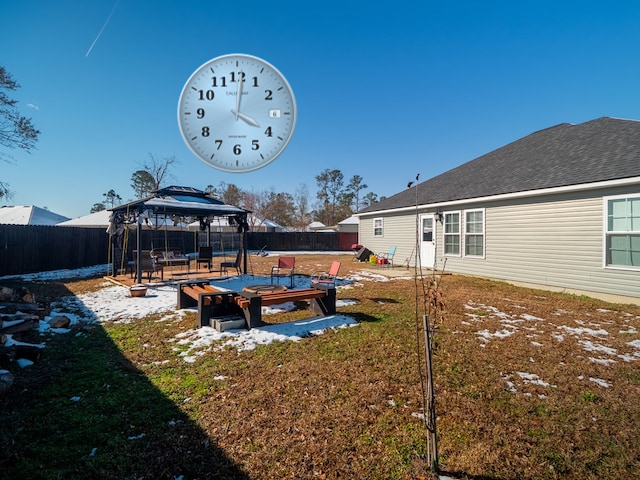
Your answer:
**4:01**
